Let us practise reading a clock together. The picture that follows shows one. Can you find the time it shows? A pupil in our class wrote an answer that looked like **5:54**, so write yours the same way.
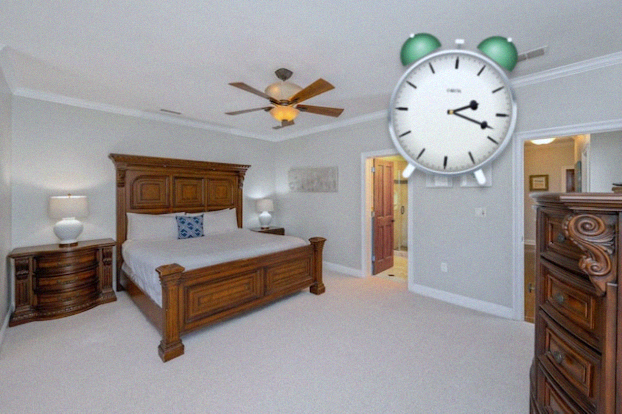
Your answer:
**2:18**
